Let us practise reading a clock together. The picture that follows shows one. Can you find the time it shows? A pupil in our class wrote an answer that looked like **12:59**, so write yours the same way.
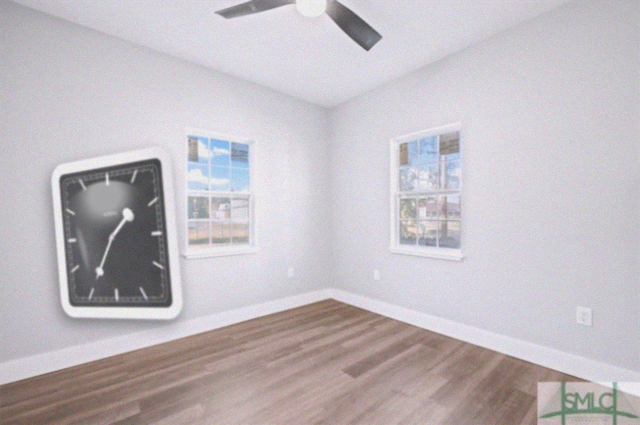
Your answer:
**1:35**
